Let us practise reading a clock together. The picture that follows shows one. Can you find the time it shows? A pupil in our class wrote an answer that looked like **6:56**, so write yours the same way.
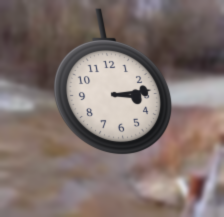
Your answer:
**3:14**
